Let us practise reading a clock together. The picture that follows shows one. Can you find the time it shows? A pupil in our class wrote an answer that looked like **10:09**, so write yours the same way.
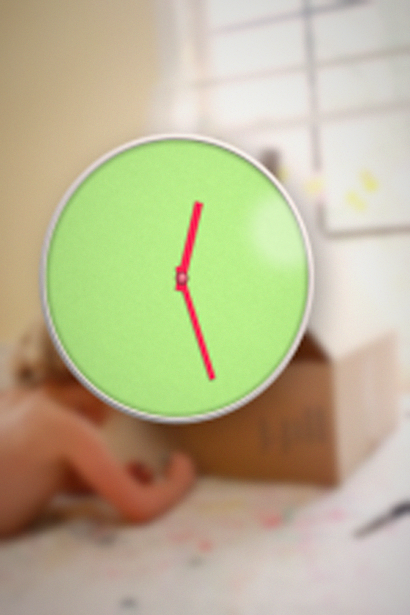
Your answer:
**12:27**
